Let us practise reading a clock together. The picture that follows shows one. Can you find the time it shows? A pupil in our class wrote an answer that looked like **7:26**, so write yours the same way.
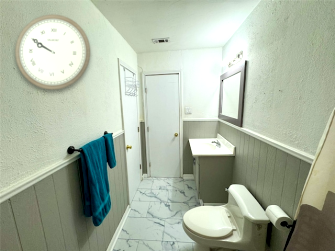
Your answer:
**9:50**
